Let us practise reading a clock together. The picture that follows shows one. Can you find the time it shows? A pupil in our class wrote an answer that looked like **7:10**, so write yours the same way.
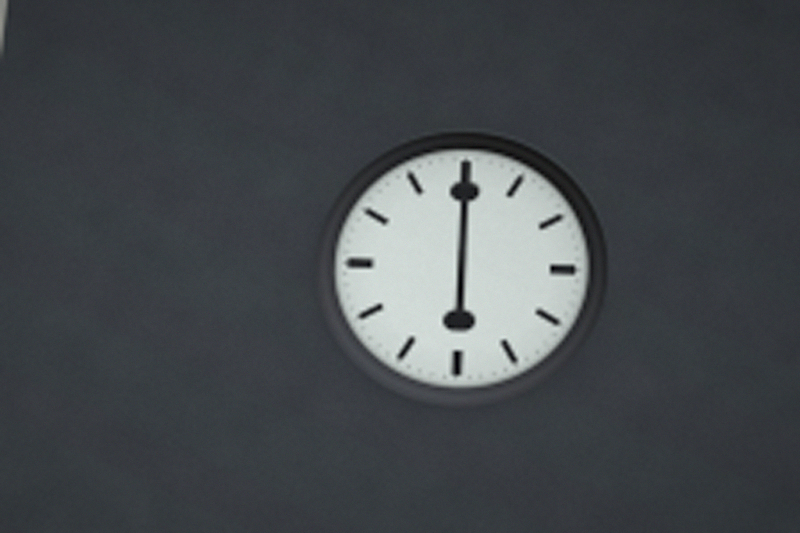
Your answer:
**6:00**
